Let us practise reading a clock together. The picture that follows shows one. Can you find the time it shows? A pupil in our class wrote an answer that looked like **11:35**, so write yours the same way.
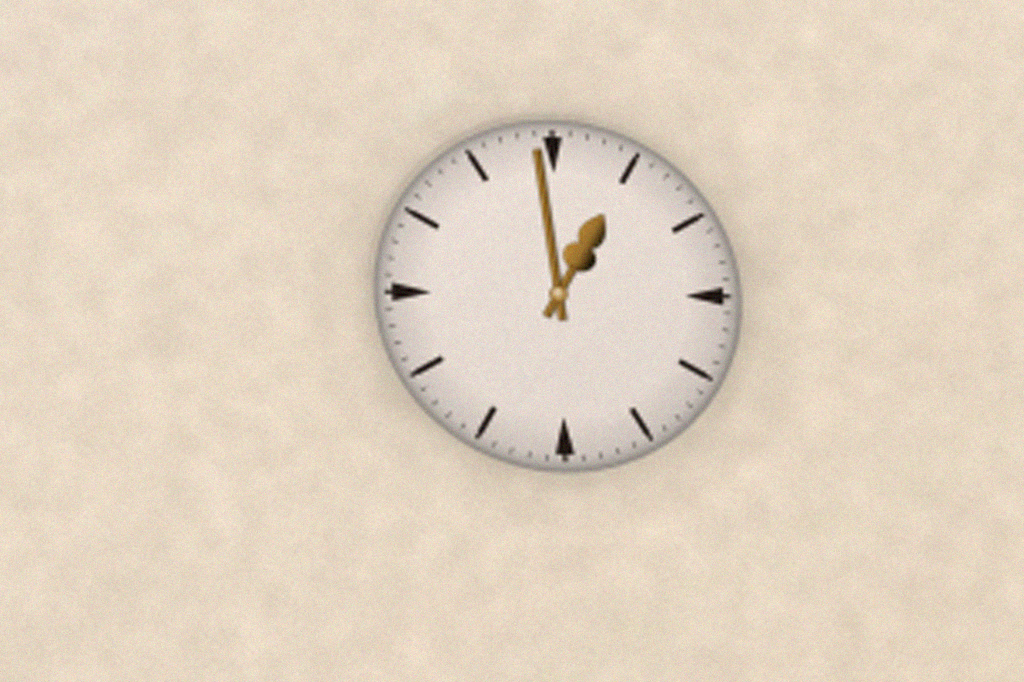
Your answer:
**12:59**
